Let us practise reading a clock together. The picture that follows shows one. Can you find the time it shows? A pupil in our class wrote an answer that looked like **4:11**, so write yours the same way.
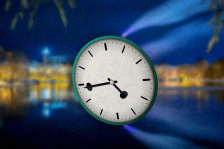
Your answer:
**4:44**
